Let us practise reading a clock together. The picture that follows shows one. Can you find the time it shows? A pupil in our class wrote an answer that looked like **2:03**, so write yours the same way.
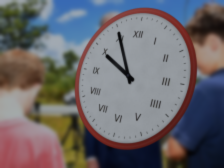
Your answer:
**9:55**
